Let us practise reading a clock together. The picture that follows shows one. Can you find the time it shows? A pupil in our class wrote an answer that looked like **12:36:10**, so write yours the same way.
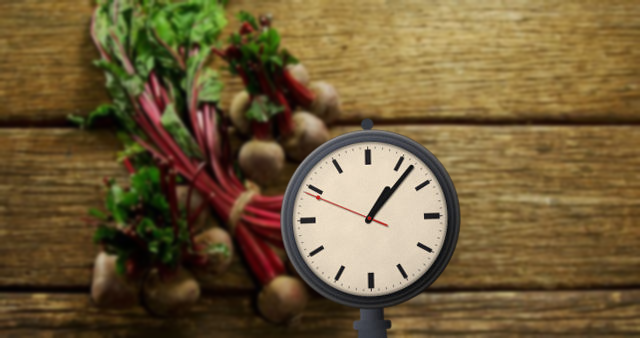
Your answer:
**1:06:49**
